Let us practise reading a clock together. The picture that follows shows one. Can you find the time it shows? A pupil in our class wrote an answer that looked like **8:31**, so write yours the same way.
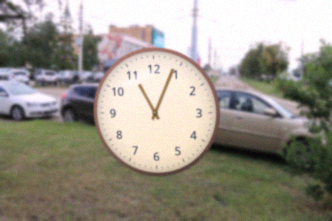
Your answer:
**11:04**
